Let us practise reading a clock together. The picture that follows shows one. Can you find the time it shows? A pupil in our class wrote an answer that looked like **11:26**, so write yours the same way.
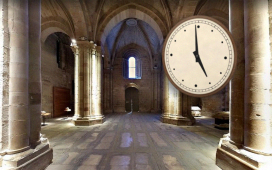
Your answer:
**4:59**
